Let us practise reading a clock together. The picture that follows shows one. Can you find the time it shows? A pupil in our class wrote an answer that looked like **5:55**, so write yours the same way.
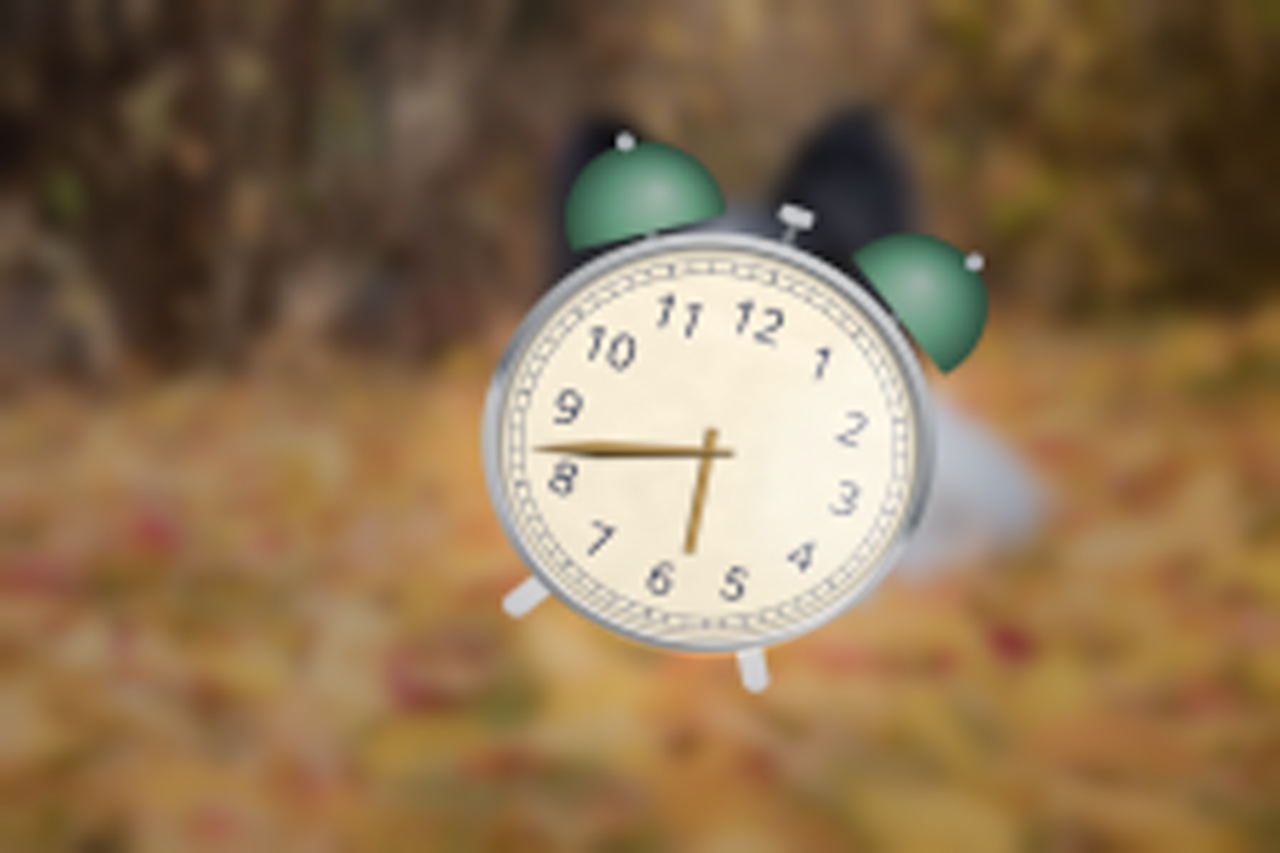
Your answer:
**5:42**
